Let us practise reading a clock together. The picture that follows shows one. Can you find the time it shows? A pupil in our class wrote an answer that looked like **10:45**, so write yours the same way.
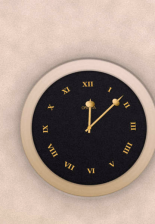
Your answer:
**12:08**
